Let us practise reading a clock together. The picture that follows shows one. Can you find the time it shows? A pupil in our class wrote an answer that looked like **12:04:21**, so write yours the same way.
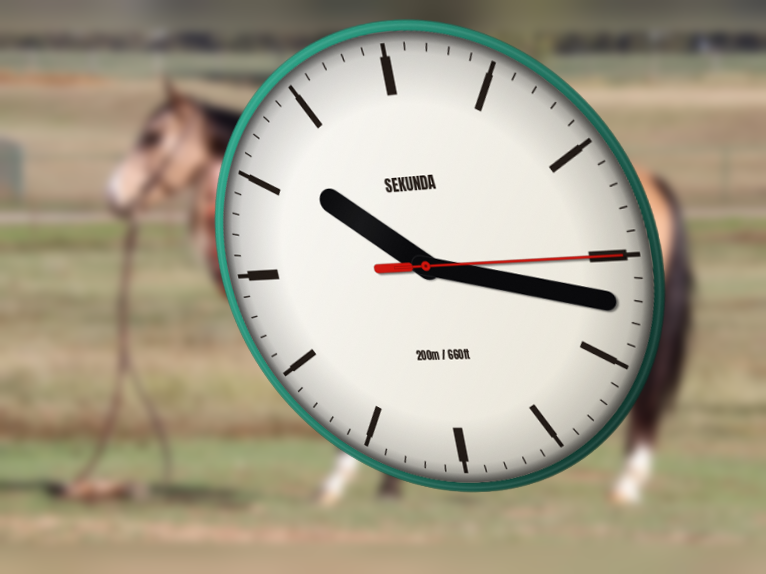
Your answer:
**10:17:15**
